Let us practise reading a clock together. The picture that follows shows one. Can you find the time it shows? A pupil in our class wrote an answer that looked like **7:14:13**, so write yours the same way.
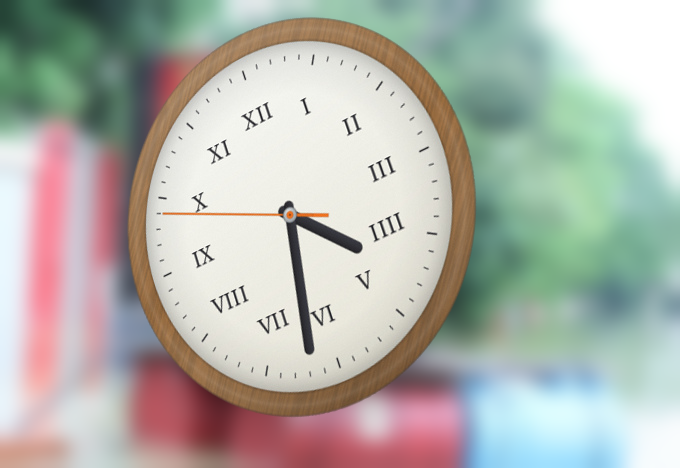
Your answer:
**4:31:49**
